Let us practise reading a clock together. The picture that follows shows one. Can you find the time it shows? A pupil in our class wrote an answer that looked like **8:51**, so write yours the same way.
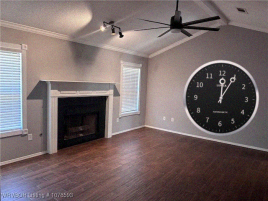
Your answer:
**12:05**
